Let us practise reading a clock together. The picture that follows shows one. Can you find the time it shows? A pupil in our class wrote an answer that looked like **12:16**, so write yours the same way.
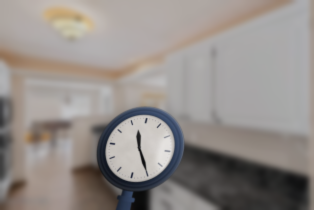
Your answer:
**11:25**
